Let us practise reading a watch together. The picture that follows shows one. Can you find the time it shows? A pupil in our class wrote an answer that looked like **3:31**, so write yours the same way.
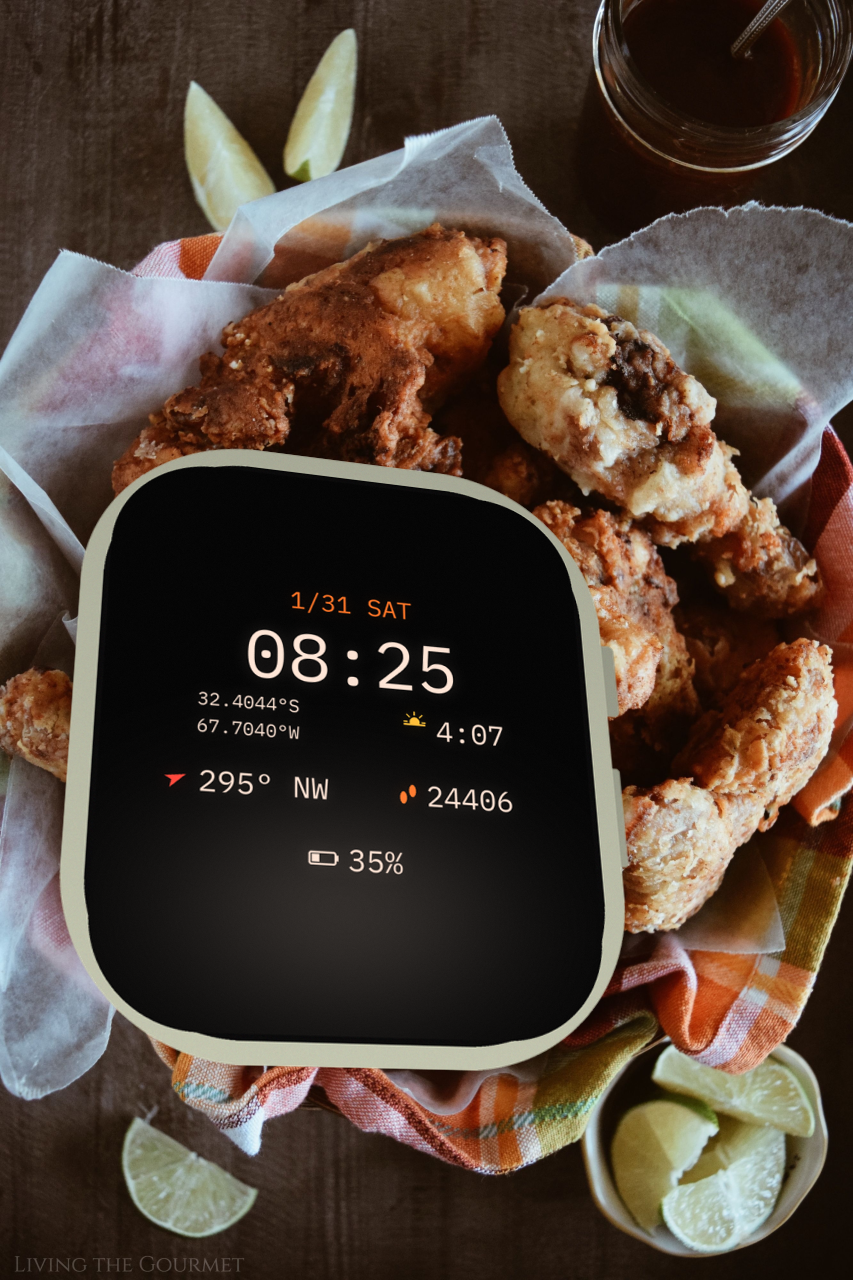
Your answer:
**8:25**
